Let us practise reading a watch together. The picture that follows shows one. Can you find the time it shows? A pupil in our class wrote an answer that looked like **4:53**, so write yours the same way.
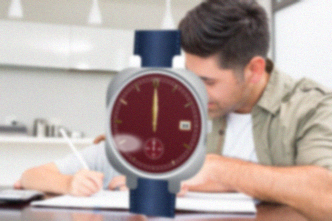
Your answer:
**12:00**
